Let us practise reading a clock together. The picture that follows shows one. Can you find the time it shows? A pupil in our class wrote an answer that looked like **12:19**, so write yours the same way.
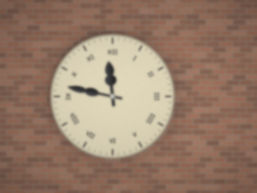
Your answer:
**11:47**
